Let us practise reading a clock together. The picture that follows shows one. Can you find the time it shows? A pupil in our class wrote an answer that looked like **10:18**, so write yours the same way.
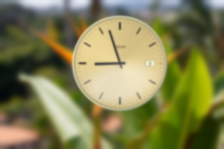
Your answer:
**8:57**
